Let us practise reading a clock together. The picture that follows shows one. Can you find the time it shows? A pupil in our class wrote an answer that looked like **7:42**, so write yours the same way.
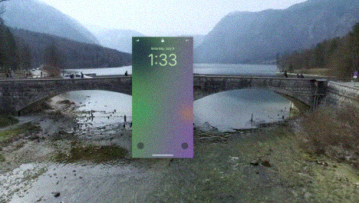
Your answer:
**1:33**
